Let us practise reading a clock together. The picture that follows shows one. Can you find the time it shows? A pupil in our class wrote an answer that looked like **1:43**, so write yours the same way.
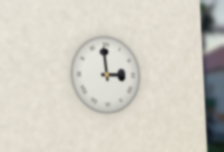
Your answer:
**2:59**
